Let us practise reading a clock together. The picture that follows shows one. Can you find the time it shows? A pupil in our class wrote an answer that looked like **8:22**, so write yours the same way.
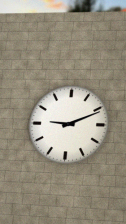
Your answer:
**9:11**
